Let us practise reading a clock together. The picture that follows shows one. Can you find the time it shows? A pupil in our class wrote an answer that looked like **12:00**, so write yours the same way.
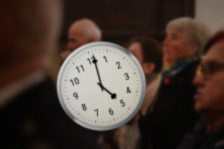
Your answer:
**5:01**
